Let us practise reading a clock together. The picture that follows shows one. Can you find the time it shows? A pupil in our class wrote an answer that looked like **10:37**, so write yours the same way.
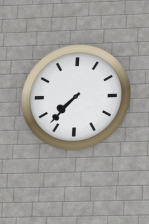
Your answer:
**7:37**
